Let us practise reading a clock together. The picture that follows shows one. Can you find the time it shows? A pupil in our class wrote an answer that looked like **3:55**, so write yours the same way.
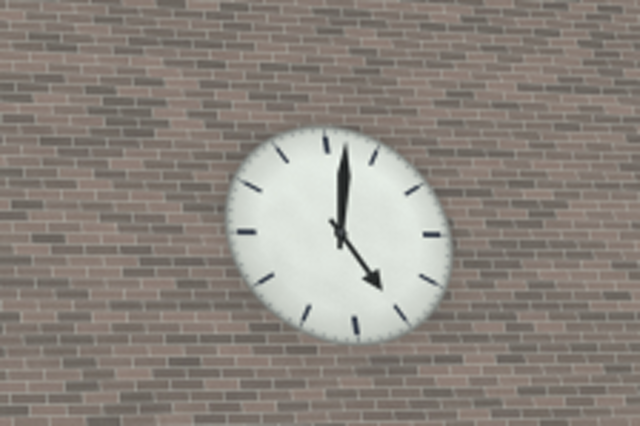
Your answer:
**5:02**
